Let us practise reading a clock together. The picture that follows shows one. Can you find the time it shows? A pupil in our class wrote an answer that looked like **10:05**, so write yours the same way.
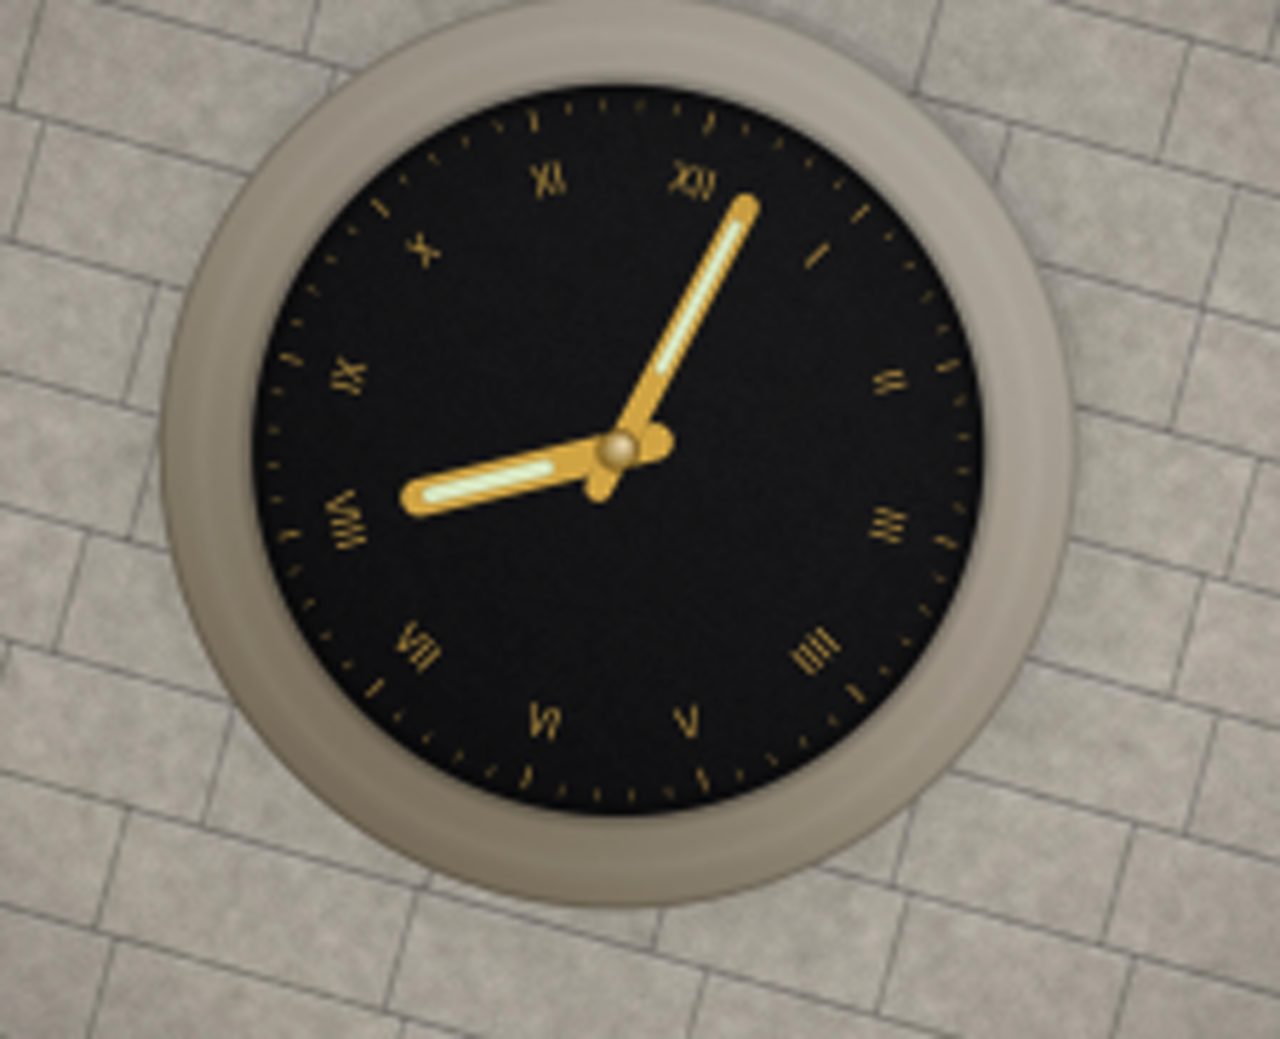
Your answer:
**8:02**
